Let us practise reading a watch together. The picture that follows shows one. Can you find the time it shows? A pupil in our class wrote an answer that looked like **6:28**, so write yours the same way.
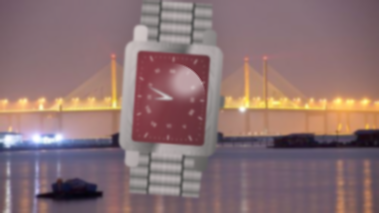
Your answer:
**8:49**
